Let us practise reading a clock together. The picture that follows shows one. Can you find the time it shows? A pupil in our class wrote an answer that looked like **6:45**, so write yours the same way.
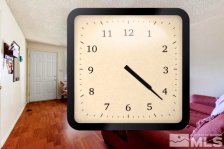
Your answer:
**4:22**
